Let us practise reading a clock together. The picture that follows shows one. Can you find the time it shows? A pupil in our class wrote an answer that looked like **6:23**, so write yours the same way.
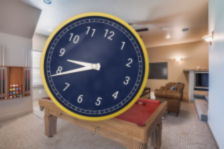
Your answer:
**8:39**
